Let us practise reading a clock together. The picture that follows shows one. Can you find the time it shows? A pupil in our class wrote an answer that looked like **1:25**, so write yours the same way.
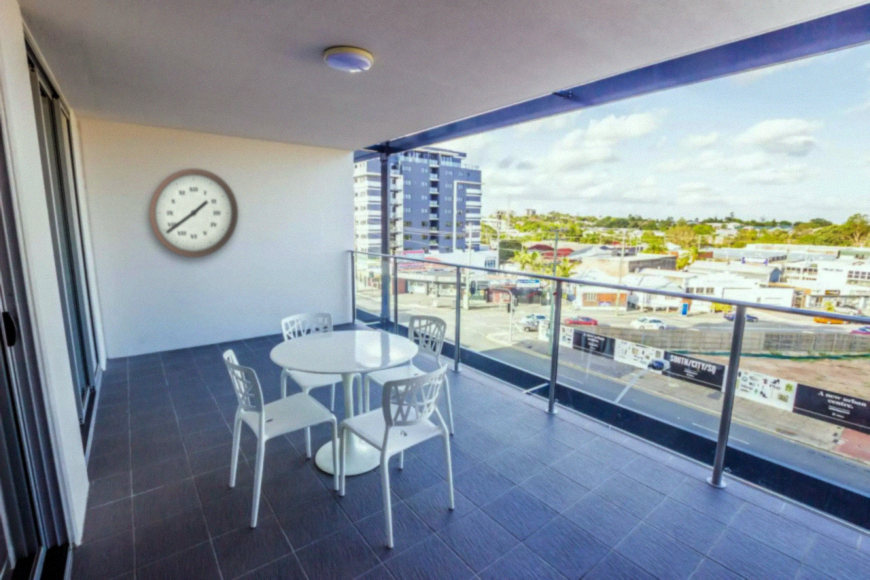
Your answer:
**1:39**
